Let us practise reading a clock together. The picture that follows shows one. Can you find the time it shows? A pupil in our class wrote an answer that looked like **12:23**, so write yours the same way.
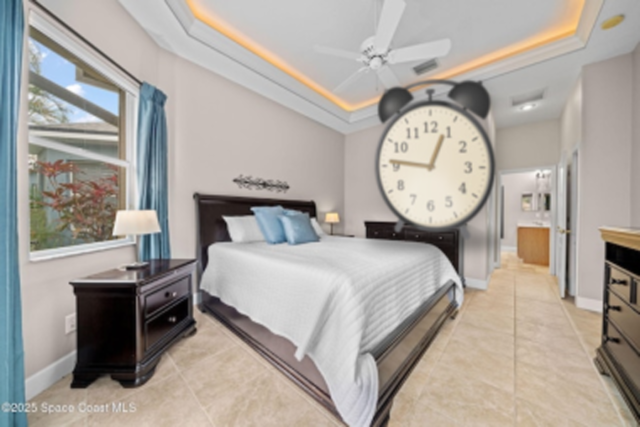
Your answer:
**12:46**
